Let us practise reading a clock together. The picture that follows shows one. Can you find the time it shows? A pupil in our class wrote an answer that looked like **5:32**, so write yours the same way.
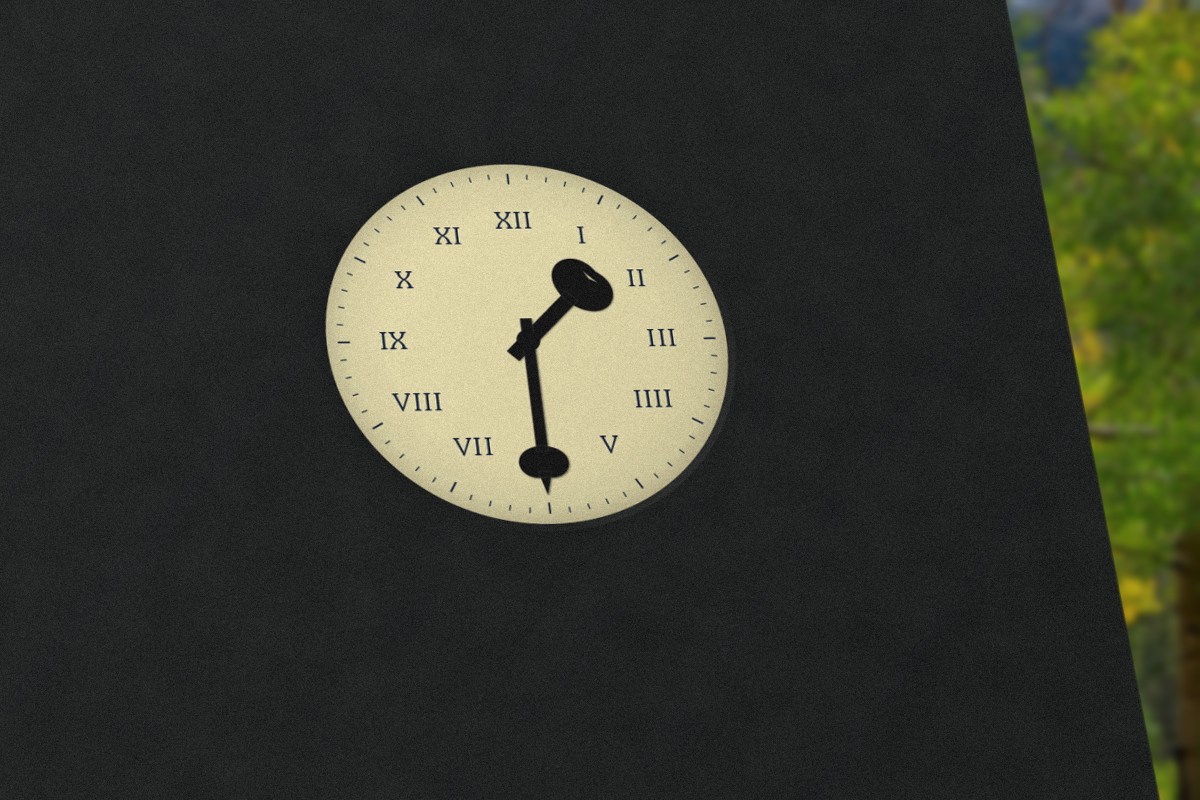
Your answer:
**1:30**
